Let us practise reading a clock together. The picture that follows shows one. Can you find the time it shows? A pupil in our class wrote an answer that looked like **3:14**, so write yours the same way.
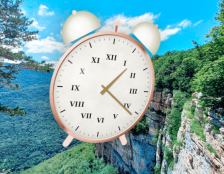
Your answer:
**1:21**
